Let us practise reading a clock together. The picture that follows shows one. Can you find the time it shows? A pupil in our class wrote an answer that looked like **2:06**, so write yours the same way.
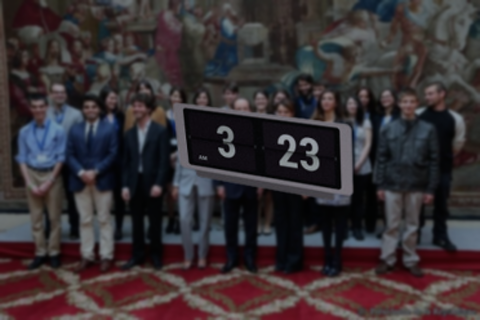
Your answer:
**3:23**
